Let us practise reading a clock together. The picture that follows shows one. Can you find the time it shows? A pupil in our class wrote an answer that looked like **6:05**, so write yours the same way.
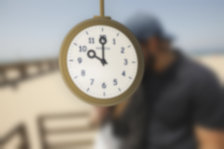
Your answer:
**10:00**
